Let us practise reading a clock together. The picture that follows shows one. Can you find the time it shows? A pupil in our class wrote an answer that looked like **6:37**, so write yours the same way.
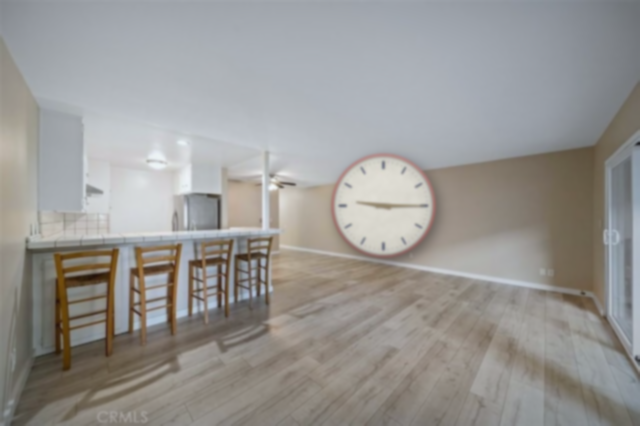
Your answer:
**9:15**
